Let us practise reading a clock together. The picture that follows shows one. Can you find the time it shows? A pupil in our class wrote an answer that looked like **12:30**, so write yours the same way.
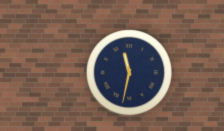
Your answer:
**11:32**
